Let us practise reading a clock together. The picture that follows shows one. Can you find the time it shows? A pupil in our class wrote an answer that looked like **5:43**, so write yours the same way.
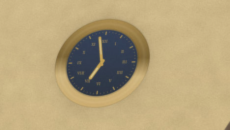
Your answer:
**6:58**
